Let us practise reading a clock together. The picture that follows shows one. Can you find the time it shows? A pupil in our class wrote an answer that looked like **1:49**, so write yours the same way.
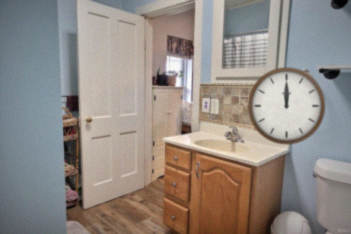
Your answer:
**12:00**
